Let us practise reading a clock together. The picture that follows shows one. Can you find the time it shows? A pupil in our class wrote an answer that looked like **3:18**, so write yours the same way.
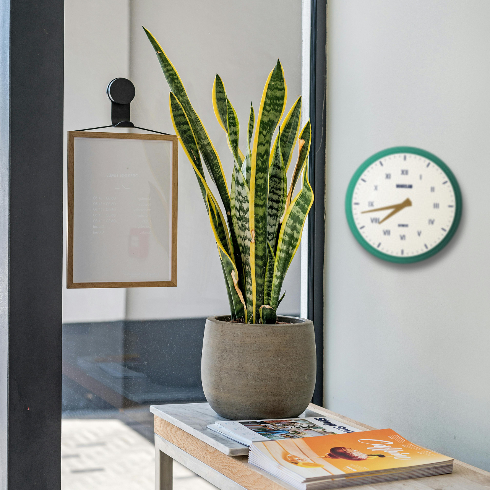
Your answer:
**7:43**
